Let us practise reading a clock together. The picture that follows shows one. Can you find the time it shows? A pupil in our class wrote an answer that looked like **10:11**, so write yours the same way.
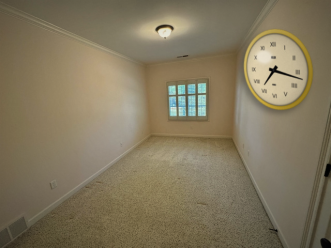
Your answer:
**7:17**
